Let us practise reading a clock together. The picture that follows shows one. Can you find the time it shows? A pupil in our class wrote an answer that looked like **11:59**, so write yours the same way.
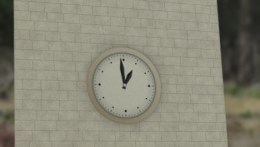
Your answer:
**12:59**
